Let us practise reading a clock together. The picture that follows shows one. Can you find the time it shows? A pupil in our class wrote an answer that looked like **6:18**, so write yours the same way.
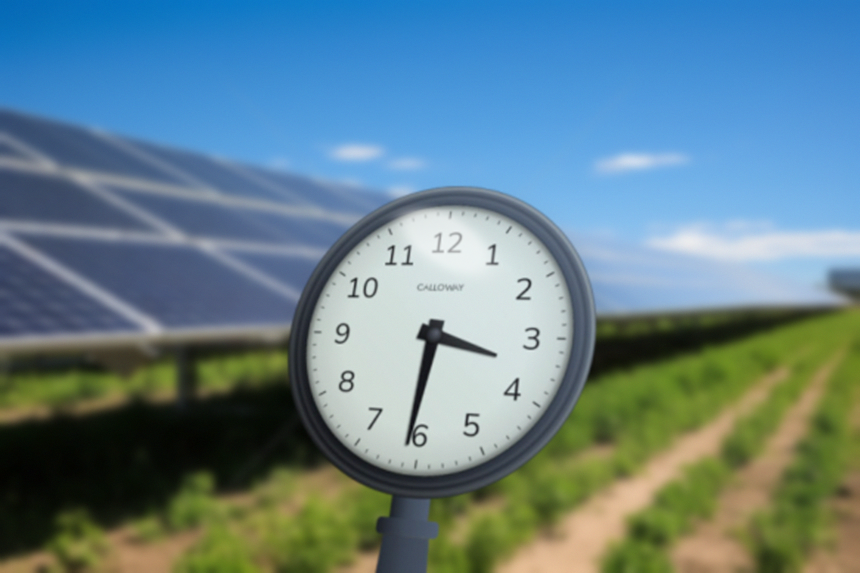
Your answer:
**3:31**
